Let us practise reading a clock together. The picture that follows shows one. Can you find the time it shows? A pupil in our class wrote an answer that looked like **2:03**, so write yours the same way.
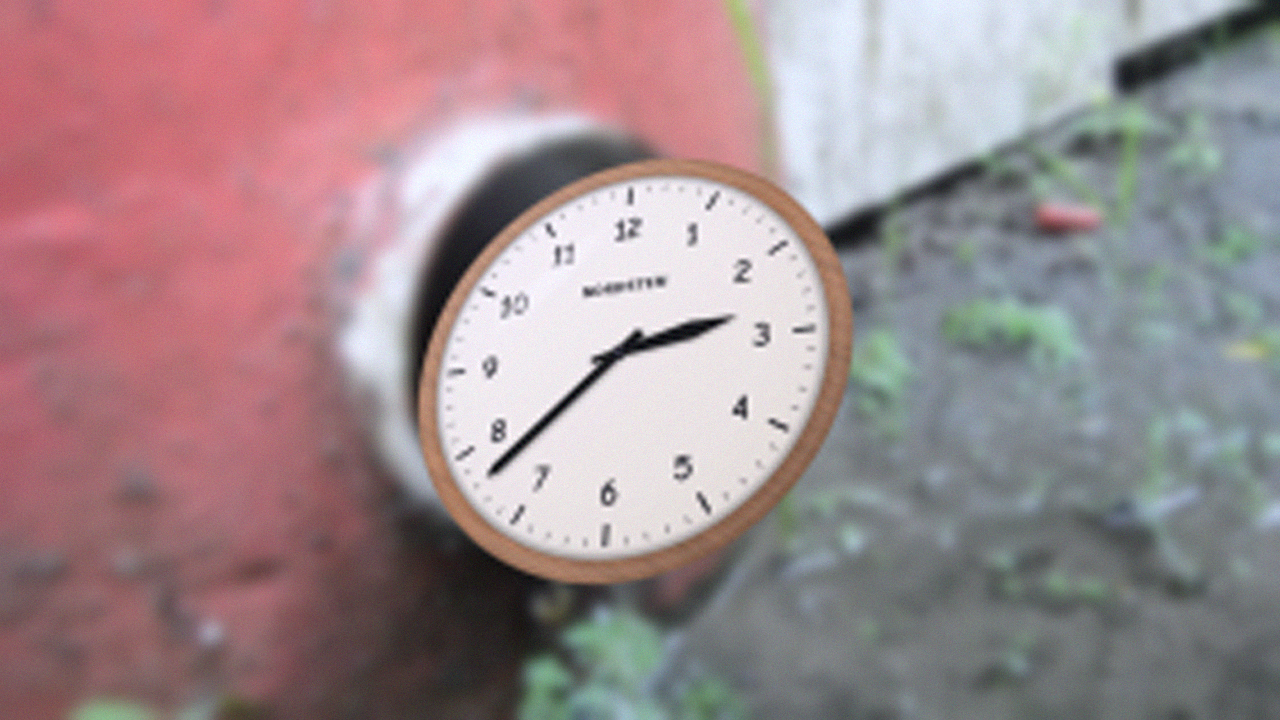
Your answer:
**2:38**
